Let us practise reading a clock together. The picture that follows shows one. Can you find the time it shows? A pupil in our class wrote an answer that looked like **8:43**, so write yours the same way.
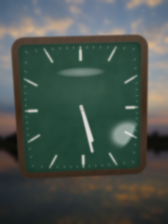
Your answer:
**5:28**
